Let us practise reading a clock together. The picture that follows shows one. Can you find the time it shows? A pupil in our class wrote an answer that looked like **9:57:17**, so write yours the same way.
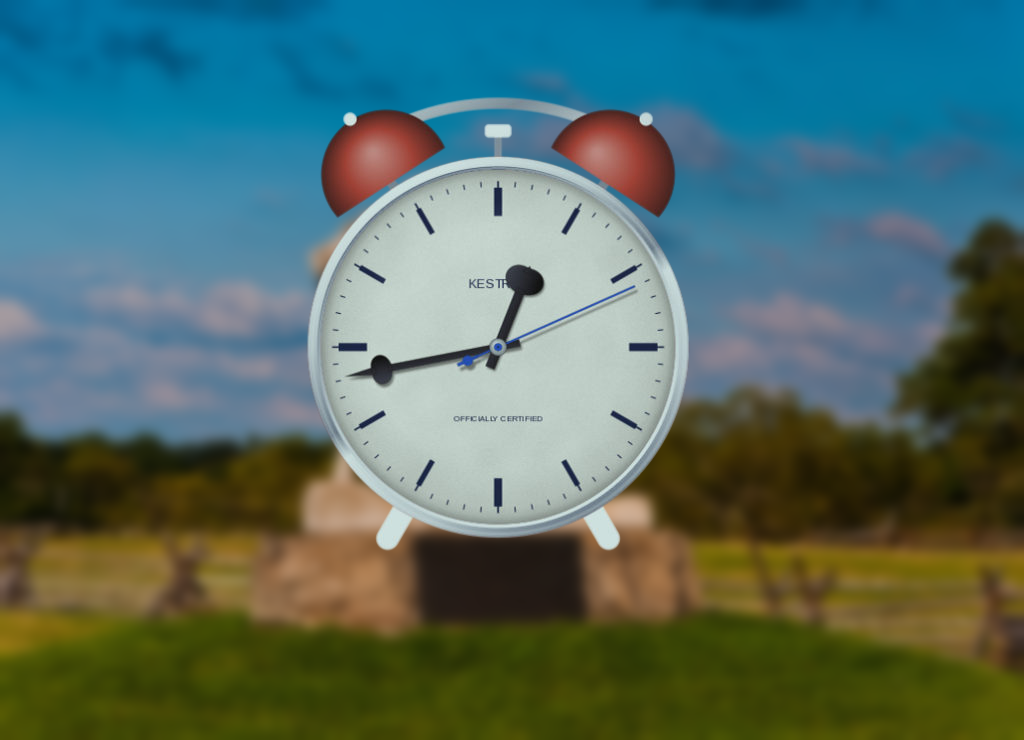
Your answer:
**12:43:11**
